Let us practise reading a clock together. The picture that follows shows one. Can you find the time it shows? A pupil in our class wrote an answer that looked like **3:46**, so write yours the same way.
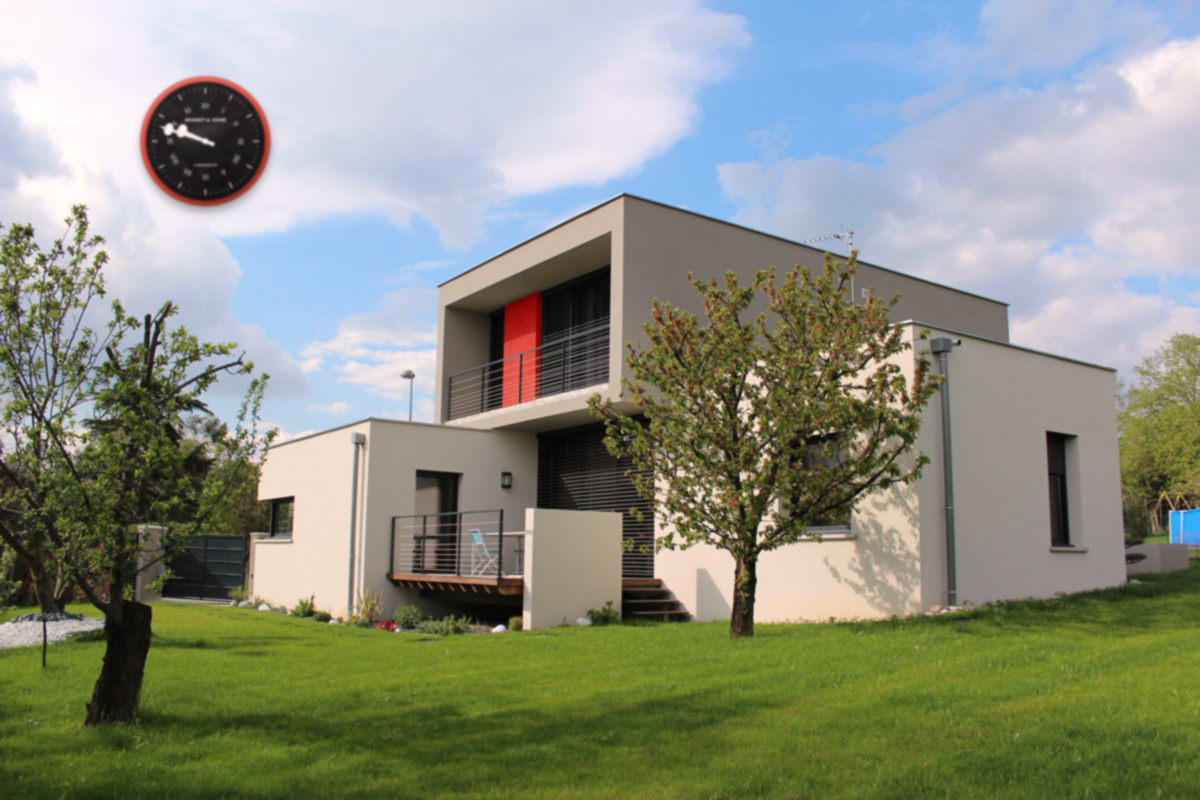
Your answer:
**9:48**
